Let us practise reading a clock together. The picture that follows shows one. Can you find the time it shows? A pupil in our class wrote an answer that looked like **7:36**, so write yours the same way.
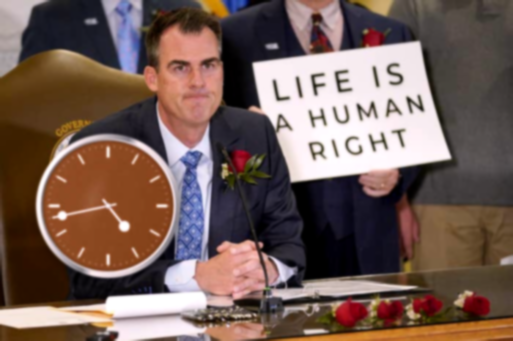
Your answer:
**4:43**
